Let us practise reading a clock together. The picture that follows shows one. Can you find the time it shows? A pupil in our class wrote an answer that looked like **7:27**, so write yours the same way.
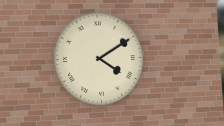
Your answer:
**4:10**
